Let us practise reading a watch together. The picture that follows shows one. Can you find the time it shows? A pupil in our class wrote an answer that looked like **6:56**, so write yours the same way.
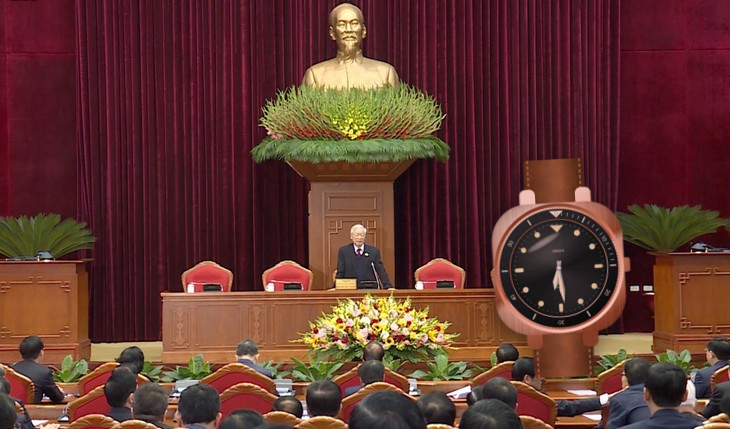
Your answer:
**6:29**
